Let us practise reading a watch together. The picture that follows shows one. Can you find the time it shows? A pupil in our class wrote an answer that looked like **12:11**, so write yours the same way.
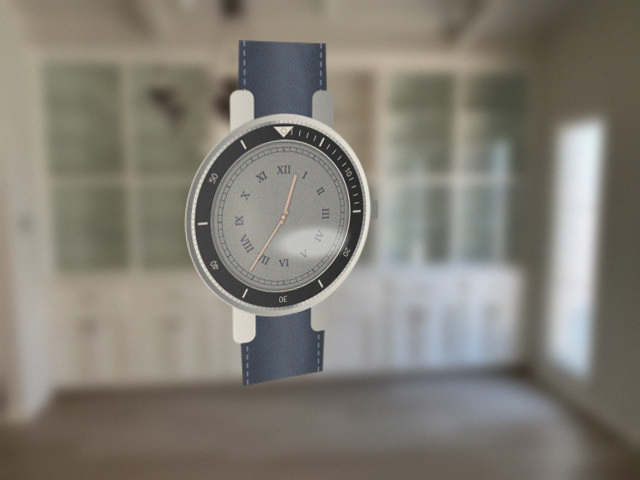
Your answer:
**12:36**
